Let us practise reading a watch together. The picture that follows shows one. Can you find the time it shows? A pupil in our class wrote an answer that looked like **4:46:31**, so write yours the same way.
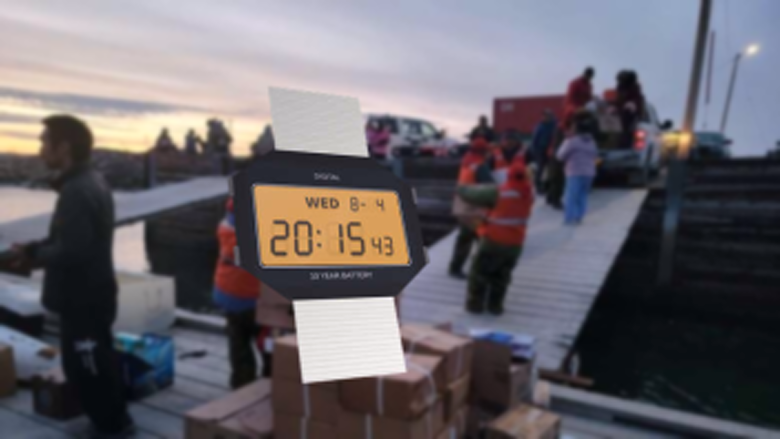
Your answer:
**20:15:43**
